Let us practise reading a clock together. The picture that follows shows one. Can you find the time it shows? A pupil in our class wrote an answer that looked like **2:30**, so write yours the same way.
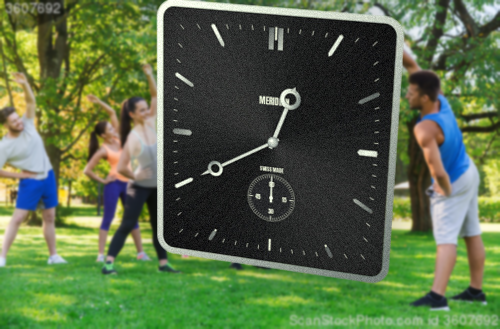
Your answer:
**12:40**
